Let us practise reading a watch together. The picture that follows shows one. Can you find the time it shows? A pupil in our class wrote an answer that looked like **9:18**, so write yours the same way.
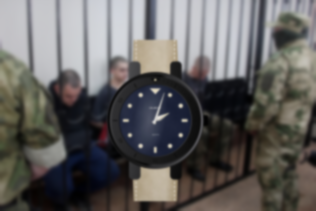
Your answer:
**2:03**
